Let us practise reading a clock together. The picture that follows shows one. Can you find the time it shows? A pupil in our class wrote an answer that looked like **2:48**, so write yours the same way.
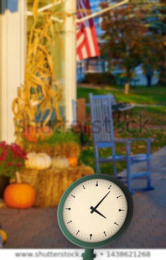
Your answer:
**4:06**
